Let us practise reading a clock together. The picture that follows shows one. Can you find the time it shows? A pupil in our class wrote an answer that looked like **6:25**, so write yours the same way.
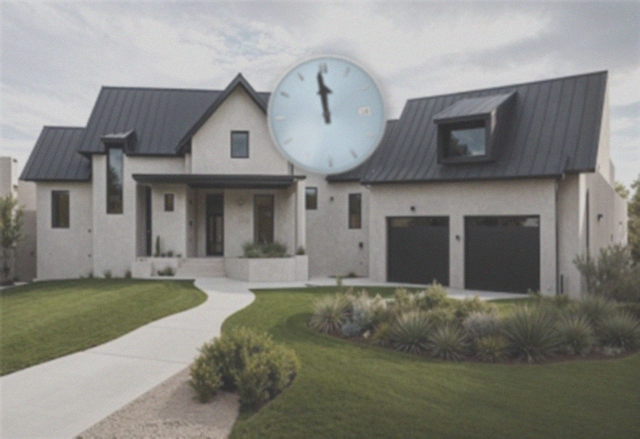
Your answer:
**11:59**
